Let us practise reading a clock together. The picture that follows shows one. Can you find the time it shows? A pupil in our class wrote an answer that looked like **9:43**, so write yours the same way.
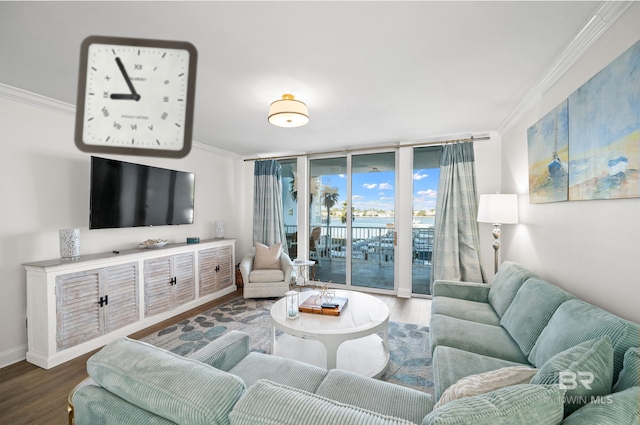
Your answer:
**8:55**
